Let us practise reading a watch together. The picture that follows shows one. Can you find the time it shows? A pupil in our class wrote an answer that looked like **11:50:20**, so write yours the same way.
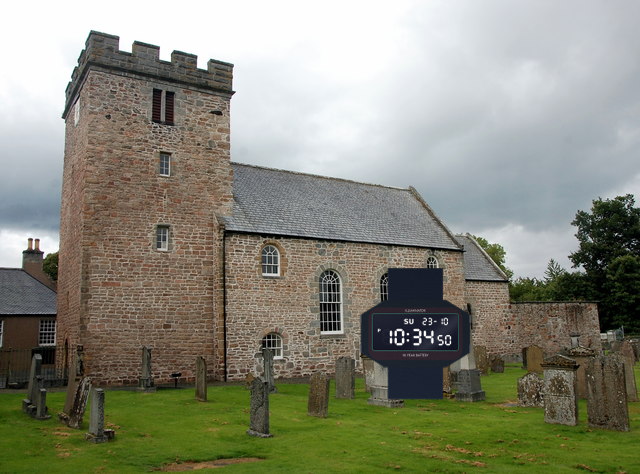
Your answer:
**10:34:50**
